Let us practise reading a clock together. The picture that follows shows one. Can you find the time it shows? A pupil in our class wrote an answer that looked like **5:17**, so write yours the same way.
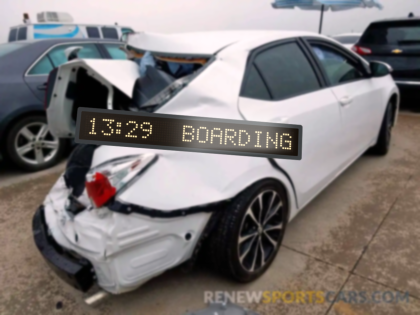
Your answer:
**13:29**
